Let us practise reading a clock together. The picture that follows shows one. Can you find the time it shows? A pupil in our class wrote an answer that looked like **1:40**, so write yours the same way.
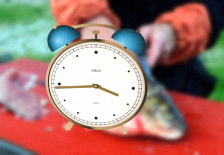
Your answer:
**3:44**
